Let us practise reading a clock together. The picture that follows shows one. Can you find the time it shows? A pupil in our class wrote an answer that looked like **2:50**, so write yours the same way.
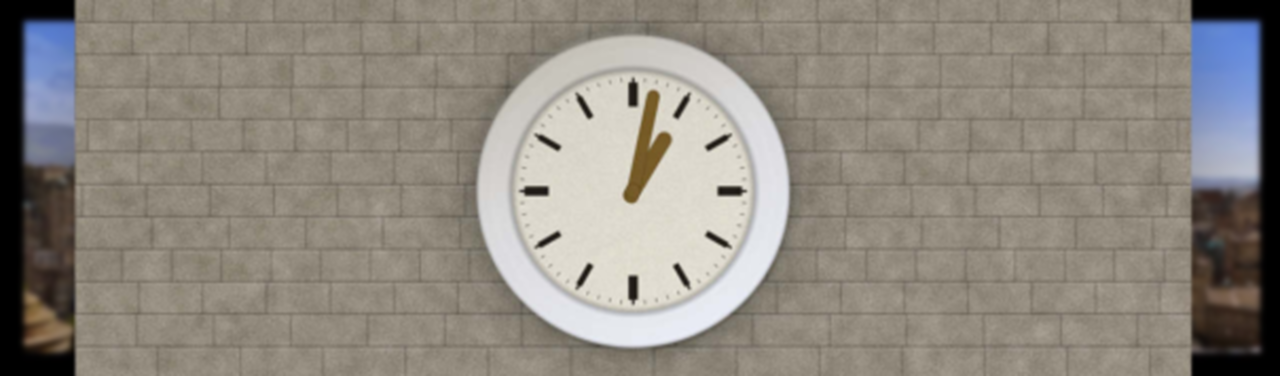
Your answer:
**1:02**
